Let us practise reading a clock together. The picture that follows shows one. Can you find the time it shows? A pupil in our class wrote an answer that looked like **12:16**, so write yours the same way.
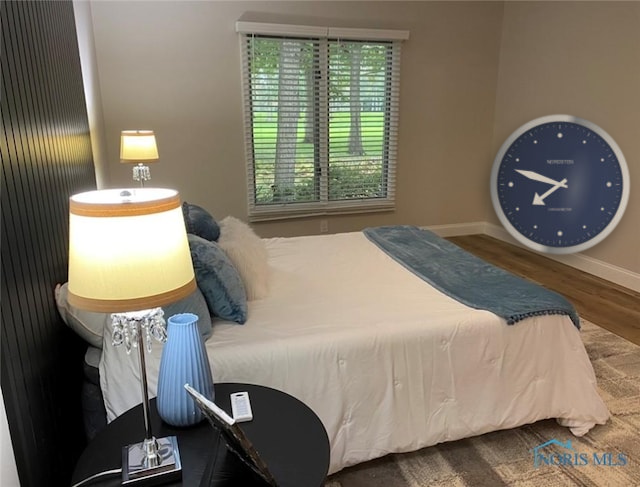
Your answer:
**7:48**
